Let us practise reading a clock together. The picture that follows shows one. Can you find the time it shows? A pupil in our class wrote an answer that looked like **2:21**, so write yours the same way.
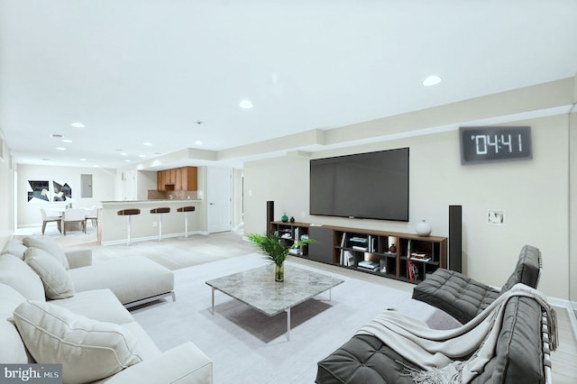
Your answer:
**4:41**
